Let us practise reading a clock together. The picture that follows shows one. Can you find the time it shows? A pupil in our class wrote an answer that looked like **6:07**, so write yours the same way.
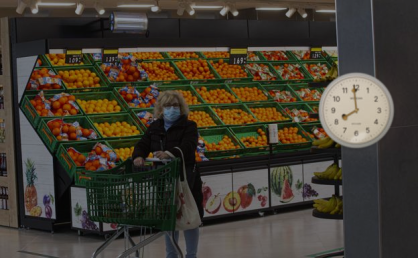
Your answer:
**7:59**
